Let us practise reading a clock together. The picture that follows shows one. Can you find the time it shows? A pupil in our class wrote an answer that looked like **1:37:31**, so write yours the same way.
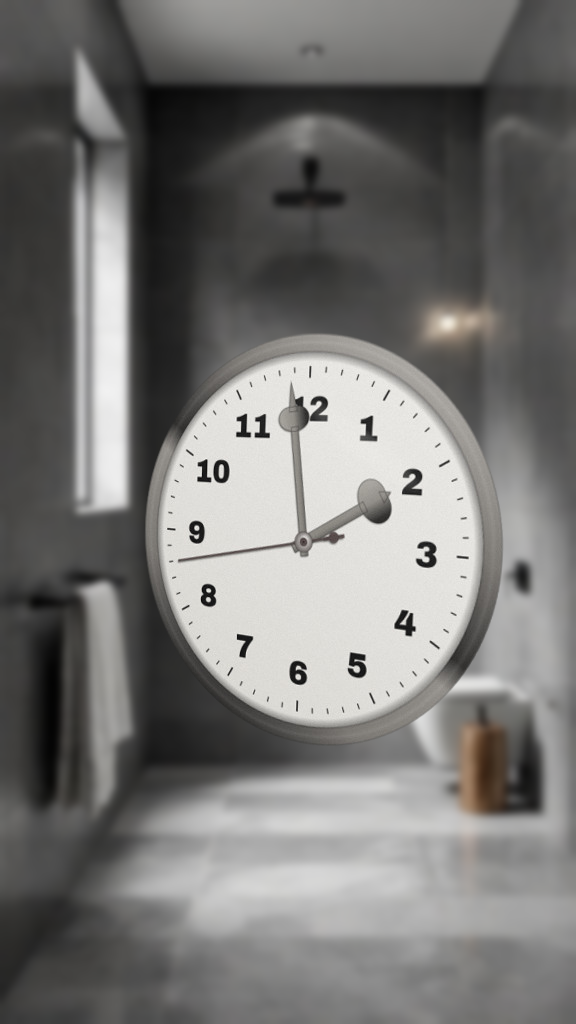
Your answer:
**1:58:43**
